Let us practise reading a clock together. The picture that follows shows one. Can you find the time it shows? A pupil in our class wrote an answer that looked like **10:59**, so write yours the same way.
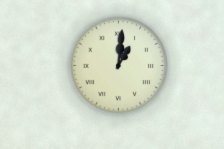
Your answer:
**1:01**
